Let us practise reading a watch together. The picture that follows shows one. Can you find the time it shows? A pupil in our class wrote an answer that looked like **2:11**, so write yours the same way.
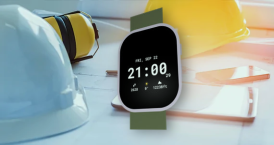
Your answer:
**21:00**
